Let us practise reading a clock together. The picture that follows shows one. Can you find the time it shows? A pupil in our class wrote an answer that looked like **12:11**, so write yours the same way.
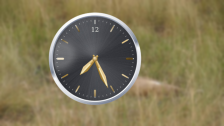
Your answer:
**7:26**
